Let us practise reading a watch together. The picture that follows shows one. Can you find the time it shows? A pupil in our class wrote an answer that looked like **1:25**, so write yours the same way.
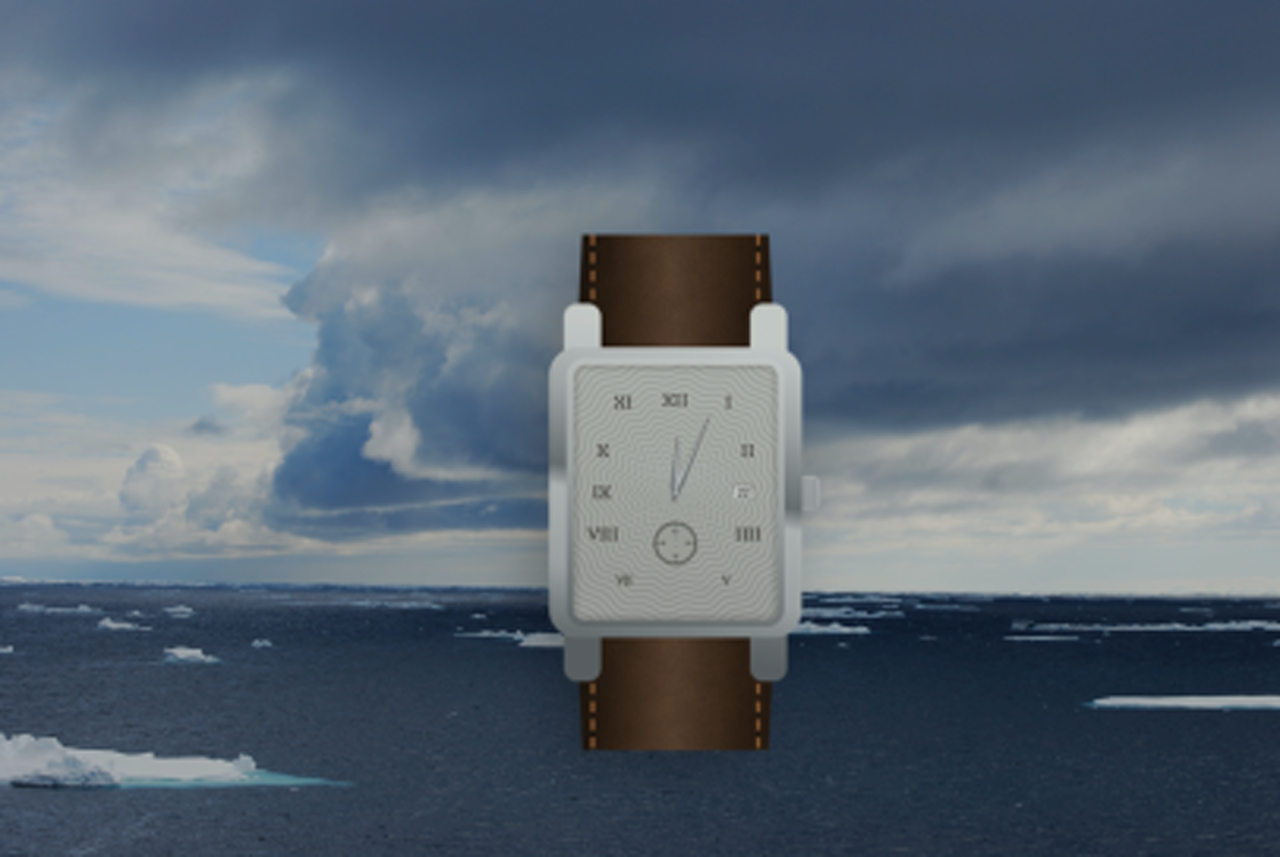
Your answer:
**12:04**
